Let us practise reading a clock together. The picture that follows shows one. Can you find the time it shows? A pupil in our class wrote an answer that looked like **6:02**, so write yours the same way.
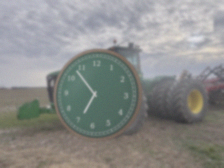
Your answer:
**6:53**
